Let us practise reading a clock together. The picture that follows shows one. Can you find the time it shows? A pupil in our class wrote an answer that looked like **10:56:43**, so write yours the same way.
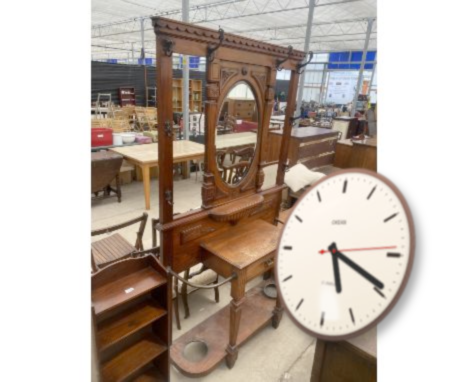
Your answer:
**5:19:14**
